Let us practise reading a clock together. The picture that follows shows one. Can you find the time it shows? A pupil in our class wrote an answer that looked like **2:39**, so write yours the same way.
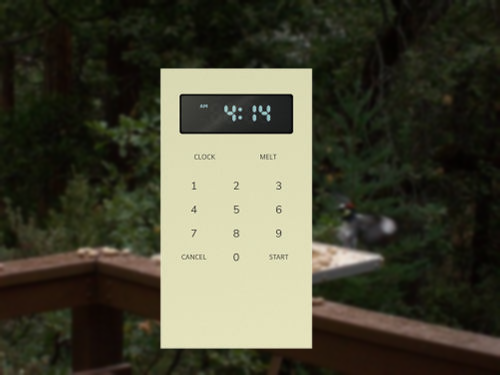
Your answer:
**4:14**
